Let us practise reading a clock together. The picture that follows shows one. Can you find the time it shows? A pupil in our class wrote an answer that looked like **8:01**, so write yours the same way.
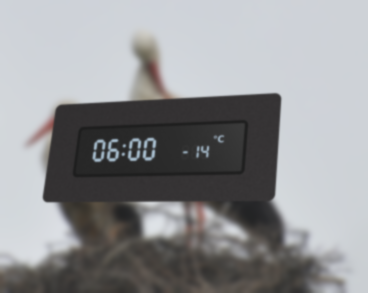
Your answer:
**6:00**
